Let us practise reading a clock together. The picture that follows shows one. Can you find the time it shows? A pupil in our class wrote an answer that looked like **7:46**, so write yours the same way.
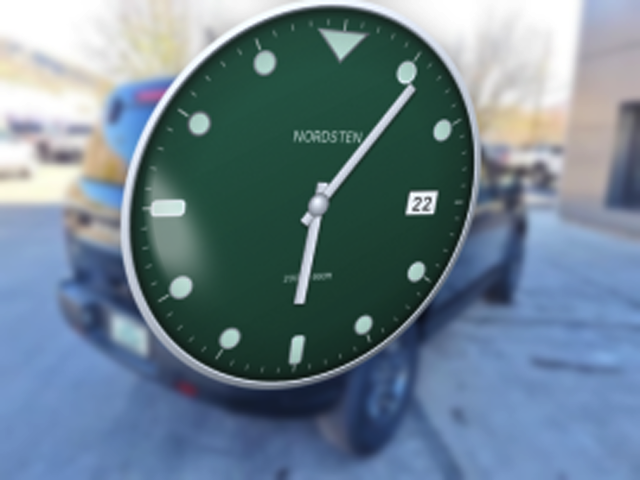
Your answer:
**6:06**
